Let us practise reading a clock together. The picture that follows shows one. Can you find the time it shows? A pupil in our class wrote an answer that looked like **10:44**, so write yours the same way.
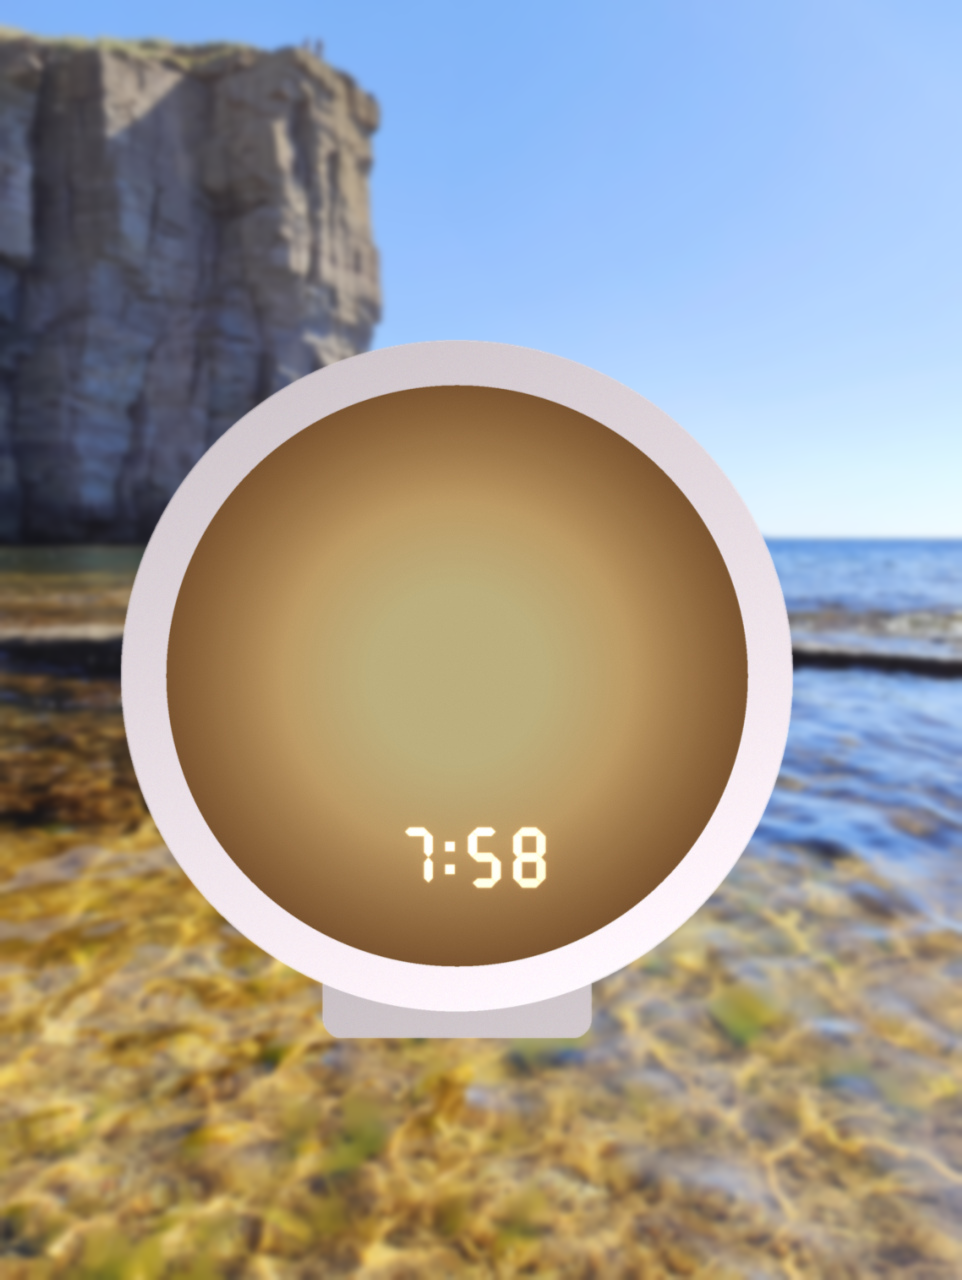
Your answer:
**7:58**
